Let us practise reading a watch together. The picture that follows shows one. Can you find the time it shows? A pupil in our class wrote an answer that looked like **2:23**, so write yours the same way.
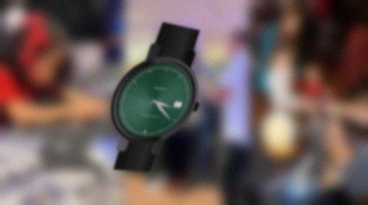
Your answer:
**3:21**
